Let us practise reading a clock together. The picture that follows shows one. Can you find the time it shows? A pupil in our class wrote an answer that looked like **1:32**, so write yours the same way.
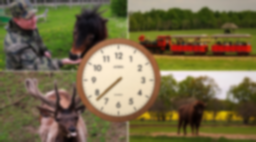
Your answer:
**7:38**
